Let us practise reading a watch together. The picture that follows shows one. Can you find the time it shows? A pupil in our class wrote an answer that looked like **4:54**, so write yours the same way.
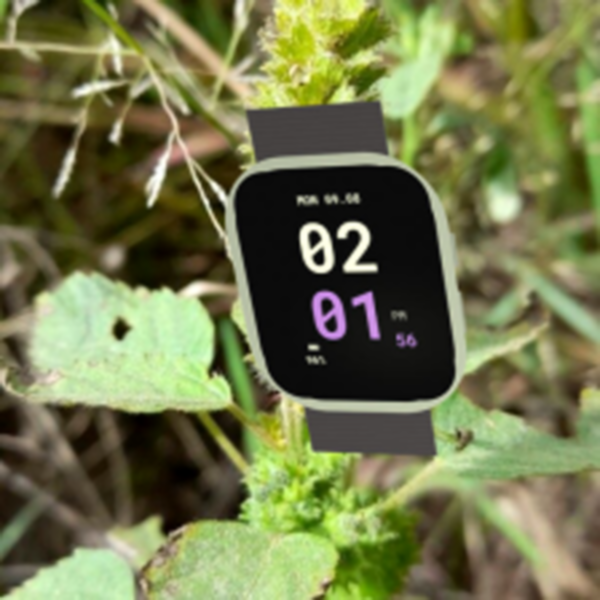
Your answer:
**2:01**
